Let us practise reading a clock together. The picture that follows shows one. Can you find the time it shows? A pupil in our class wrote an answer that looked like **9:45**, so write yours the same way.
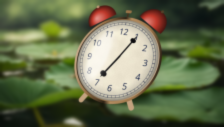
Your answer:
**7:05**
